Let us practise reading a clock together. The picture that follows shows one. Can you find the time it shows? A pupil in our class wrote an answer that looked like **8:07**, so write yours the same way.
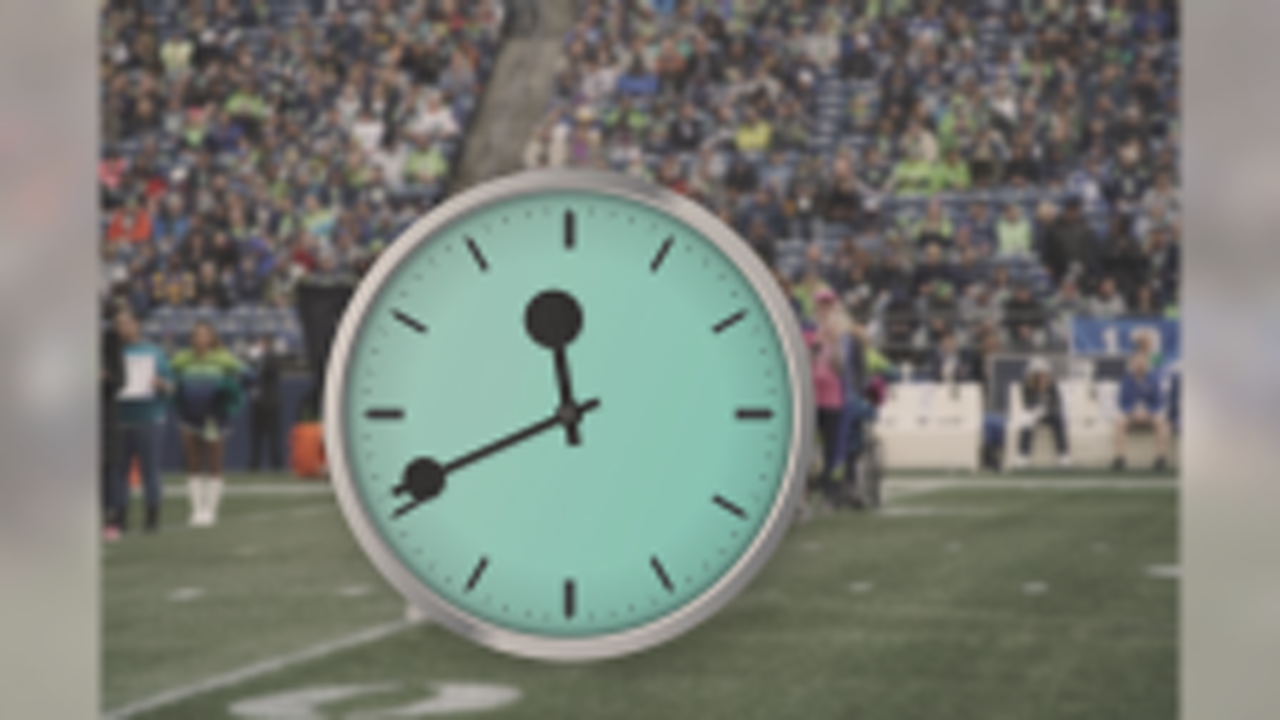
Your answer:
**11:41**
